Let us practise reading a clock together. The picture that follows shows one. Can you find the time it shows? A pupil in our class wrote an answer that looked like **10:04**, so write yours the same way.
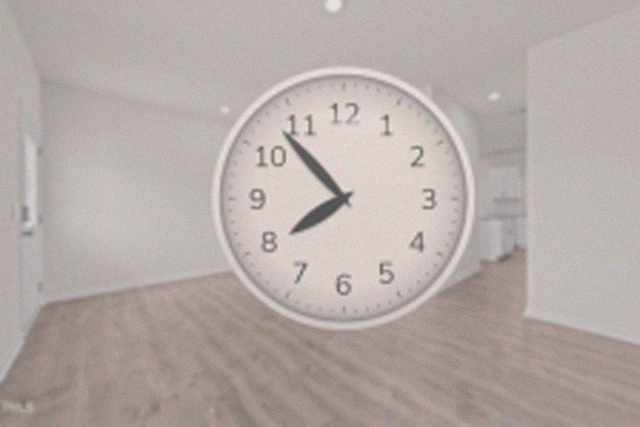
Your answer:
**7:53**
